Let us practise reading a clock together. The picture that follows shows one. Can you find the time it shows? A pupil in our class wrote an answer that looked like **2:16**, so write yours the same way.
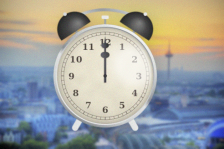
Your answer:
**12:00**
